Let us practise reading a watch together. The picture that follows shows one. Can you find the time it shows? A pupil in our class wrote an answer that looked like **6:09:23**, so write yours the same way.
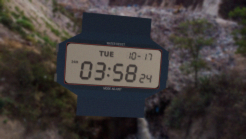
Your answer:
**3:58:24**
